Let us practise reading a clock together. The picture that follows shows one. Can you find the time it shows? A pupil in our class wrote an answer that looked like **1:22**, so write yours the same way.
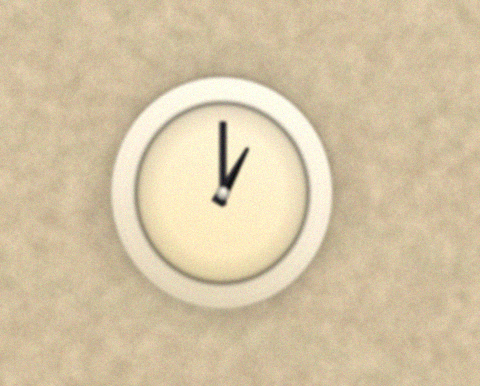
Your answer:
**1:00**
